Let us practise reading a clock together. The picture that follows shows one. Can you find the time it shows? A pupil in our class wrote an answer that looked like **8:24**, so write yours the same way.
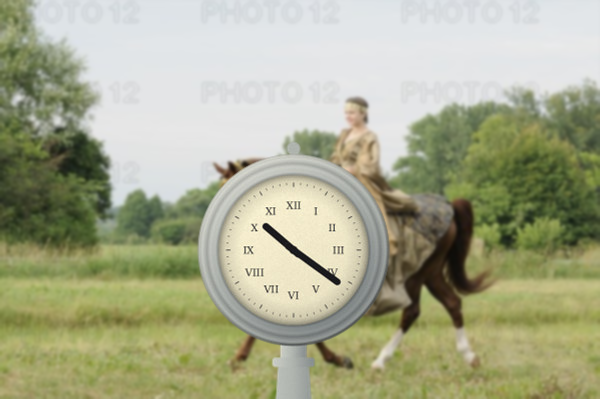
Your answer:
**10:21**
